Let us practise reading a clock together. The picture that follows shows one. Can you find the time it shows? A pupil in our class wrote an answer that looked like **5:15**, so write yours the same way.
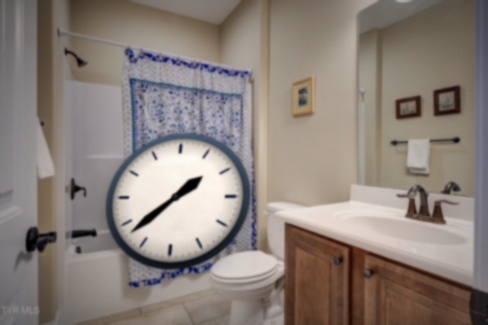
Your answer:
**1:38**
